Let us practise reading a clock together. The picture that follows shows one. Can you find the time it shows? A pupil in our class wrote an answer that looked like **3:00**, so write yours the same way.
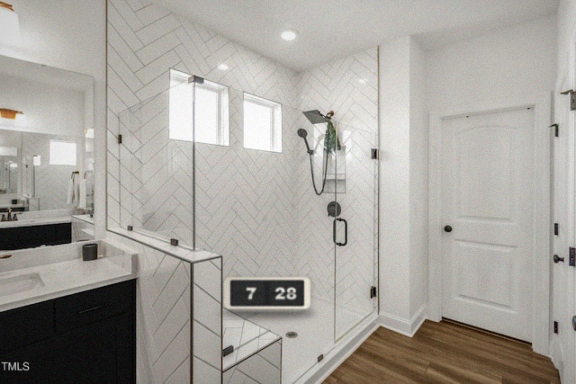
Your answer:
**7:28**
